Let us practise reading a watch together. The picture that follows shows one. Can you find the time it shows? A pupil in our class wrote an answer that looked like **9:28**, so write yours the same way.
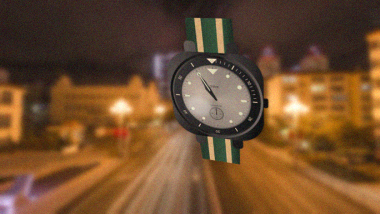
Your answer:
**10:55**
